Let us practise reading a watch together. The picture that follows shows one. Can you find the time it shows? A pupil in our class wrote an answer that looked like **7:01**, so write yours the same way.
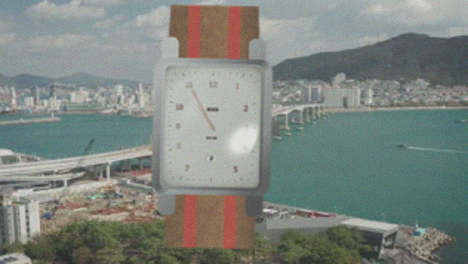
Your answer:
**10:55**
